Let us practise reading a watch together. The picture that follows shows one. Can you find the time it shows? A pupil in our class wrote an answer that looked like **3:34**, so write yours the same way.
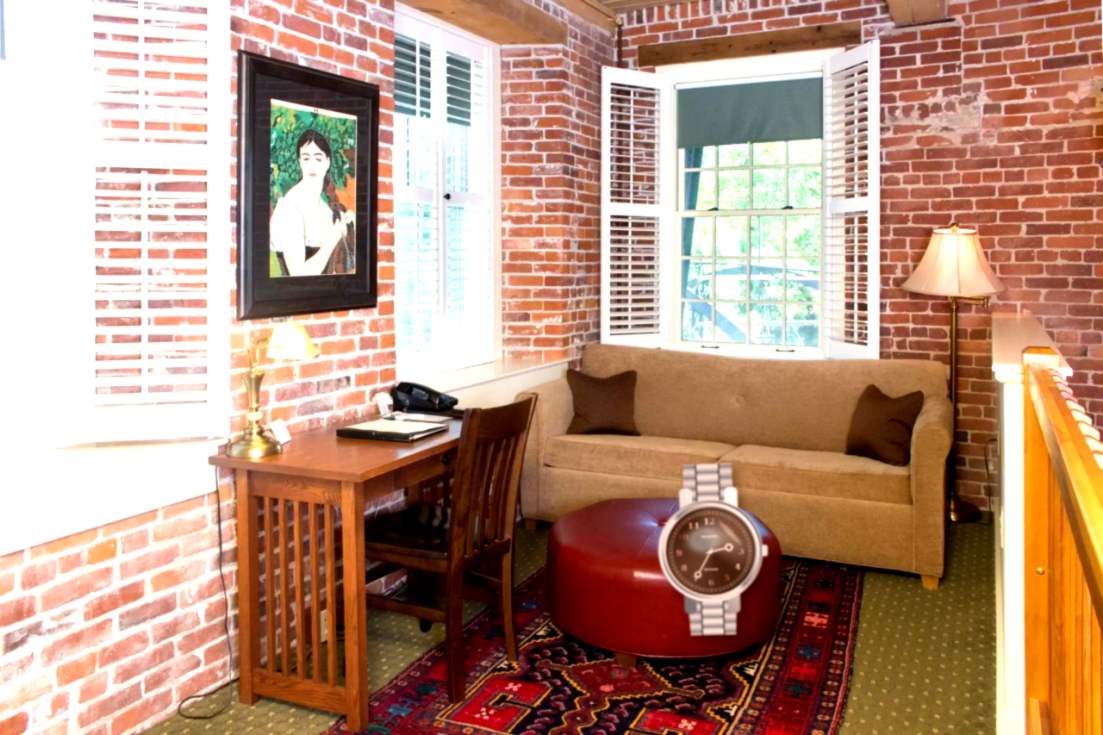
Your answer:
**2:35**
